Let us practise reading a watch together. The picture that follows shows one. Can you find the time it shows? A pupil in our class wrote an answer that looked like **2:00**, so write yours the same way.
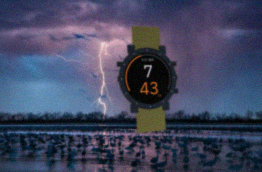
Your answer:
**7:43**
